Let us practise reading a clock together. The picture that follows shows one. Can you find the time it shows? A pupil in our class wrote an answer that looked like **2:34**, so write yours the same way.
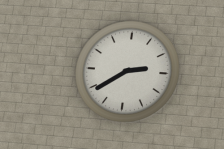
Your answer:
**2:39**
